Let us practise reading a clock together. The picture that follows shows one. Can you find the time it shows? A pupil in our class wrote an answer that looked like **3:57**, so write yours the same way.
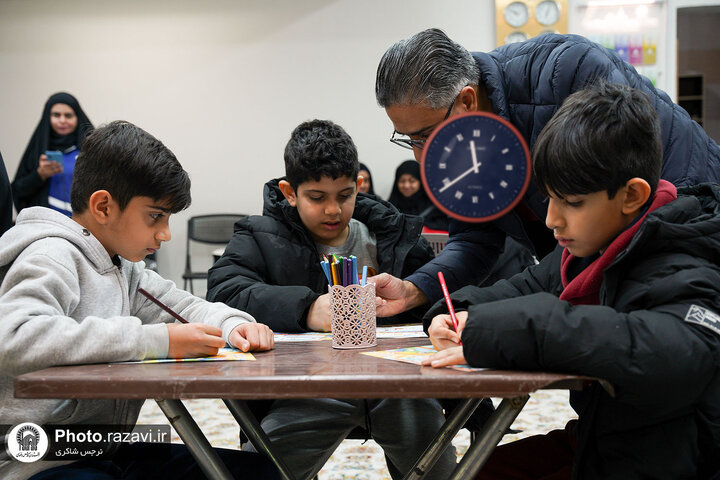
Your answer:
**11:39**
